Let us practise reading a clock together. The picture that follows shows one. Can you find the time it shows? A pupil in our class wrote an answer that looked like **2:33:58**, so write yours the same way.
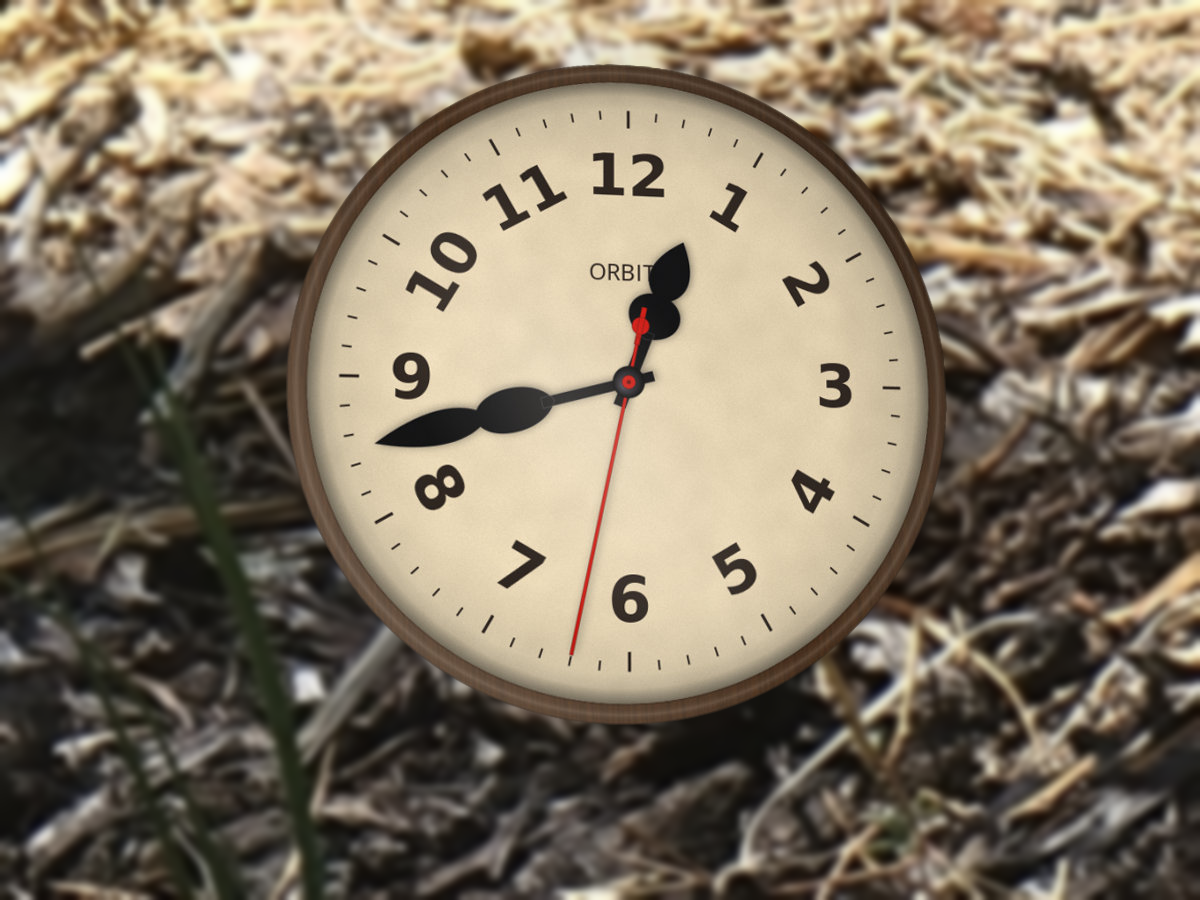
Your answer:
**12:42:32**
